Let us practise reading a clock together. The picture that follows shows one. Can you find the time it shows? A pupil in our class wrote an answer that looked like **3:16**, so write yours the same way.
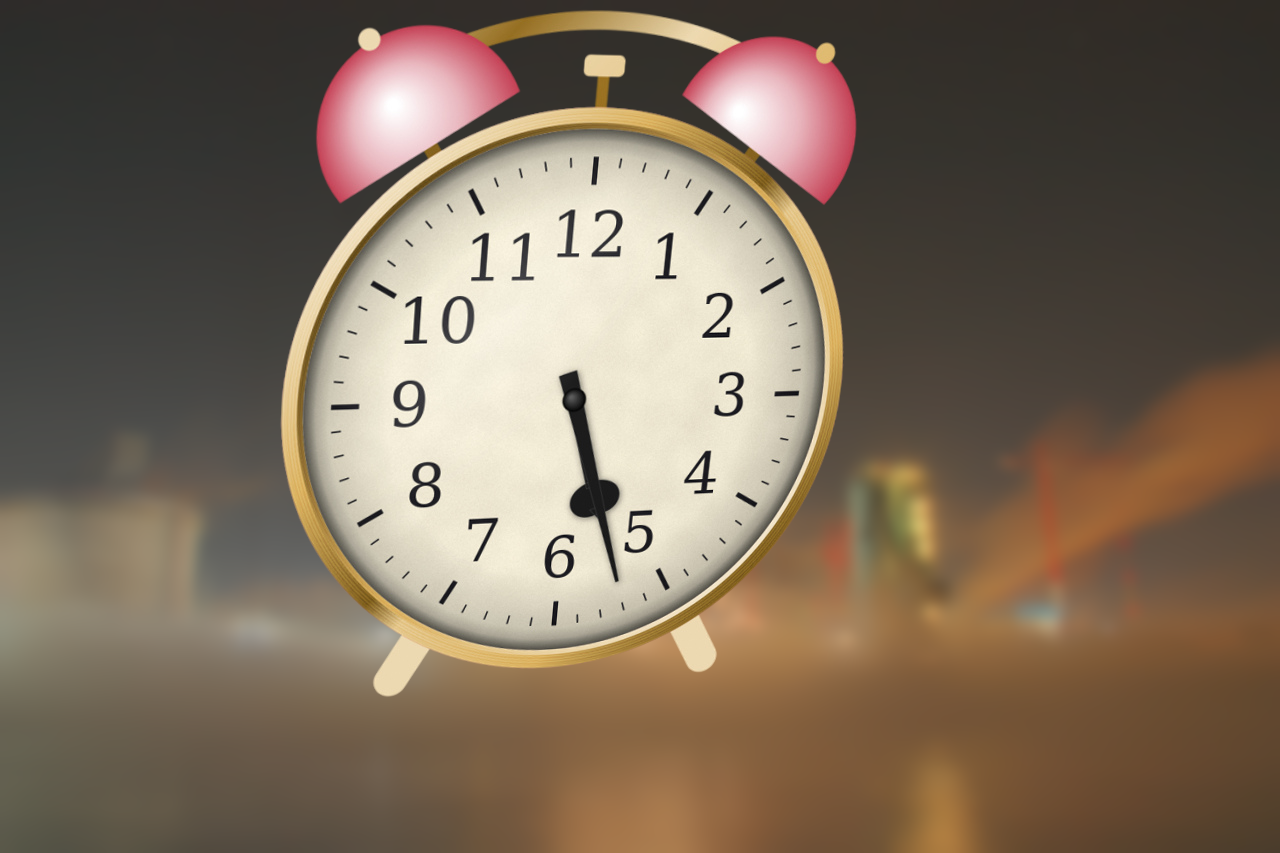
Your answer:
**5:27**
